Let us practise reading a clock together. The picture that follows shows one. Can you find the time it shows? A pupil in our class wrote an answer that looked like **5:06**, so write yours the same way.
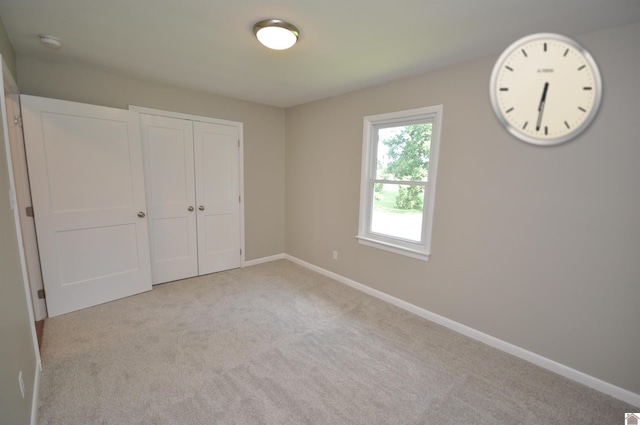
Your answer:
**6:32**
